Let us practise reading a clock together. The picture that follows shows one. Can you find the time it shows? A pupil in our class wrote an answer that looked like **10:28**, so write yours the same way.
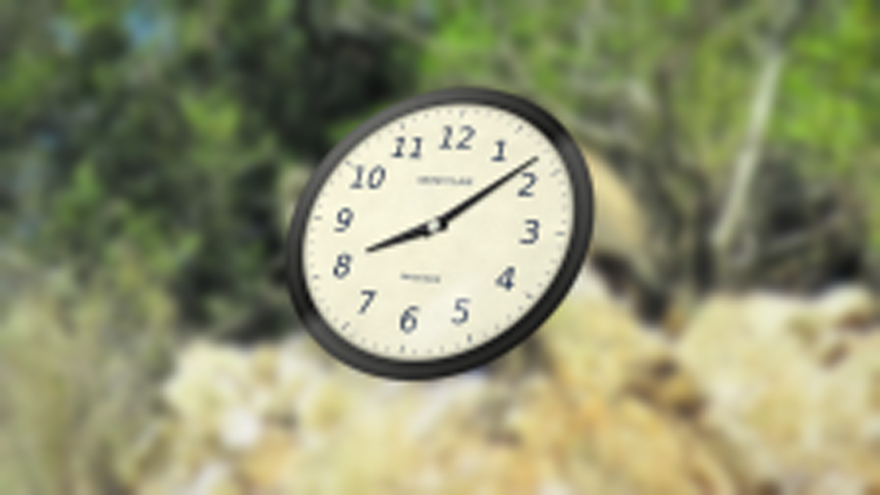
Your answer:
**8:08**
